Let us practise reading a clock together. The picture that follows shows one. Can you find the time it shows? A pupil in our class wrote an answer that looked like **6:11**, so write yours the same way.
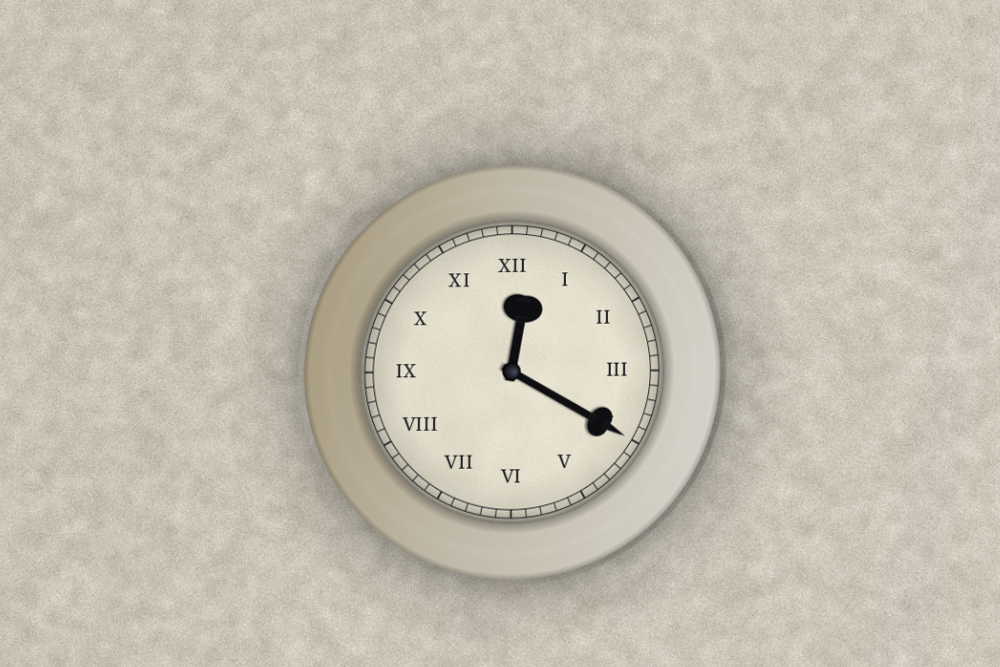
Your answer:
**12:20**
